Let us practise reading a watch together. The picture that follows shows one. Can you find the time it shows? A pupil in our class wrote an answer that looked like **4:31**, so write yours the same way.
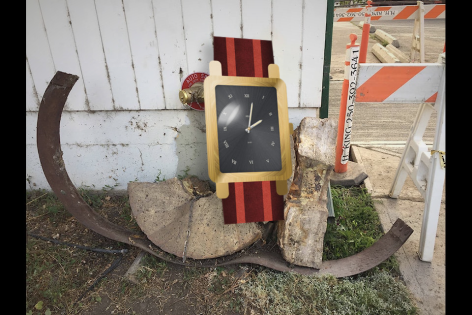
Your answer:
**2:02**
